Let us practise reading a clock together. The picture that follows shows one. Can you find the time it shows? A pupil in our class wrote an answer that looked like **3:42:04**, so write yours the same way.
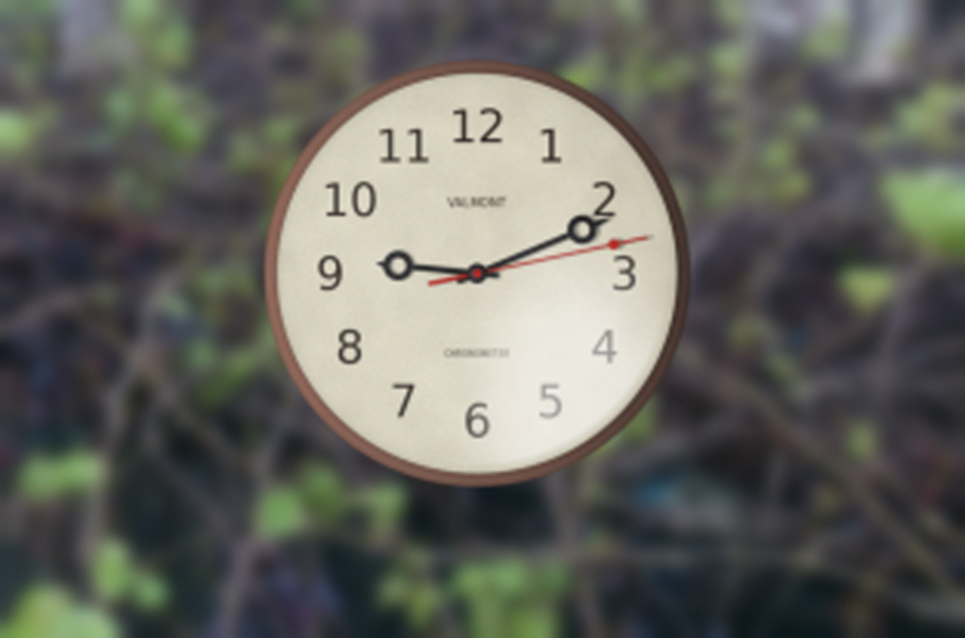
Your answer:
**9:11:13**
